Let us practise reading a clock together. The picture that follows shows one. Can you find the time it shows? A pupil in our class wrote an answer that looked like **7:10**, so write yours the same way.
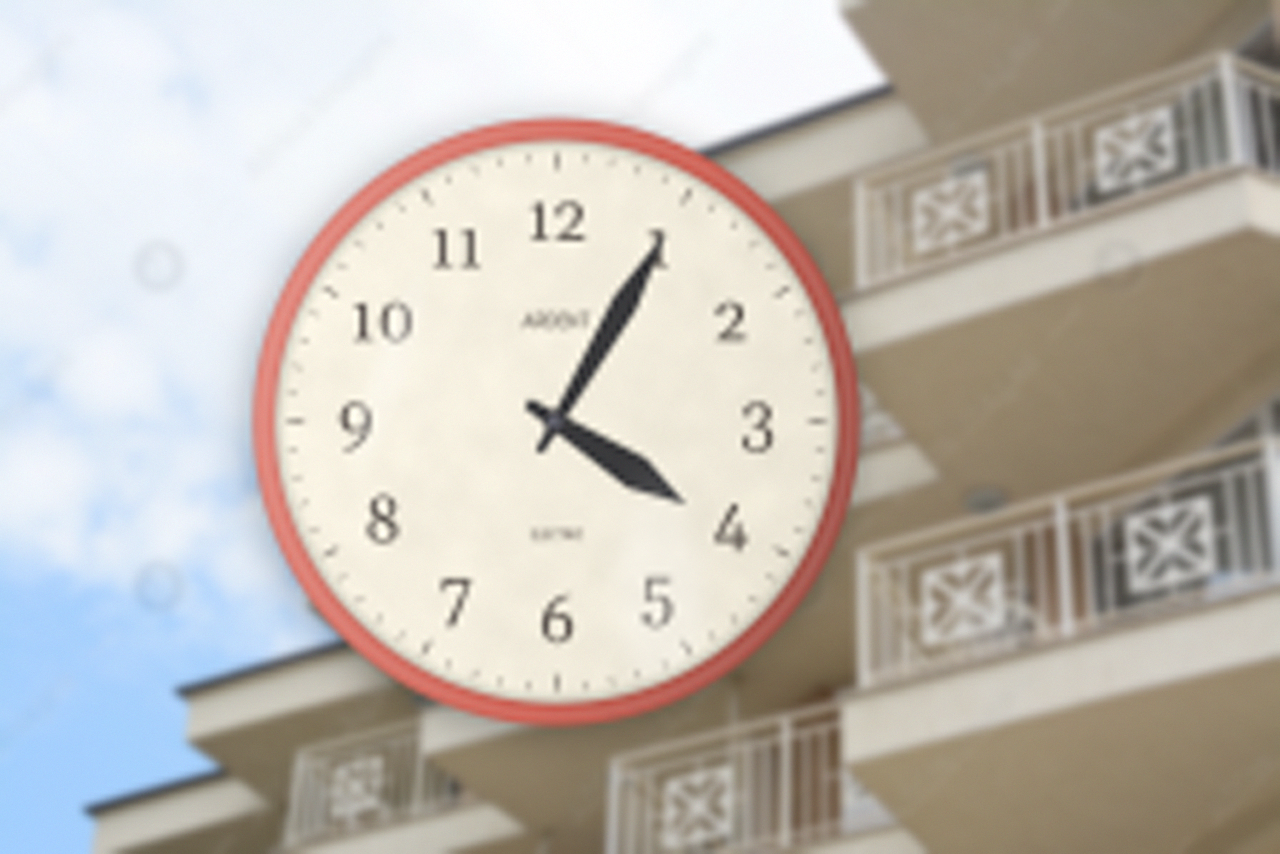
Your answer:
**4:05**
